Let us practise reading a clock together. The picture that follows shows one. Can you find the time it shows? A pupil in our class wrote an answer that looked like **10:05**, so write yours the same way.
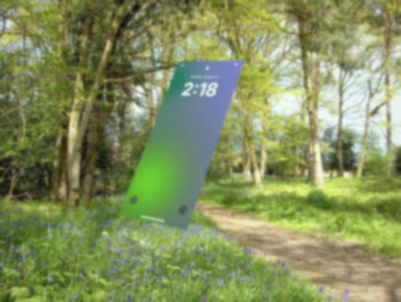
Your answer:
**2:18**
